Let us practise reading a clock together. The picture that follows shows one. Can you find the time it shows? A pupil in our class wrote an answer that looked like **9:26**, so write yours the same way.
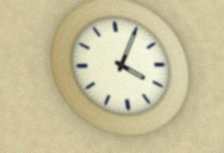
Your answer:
**4:05**
